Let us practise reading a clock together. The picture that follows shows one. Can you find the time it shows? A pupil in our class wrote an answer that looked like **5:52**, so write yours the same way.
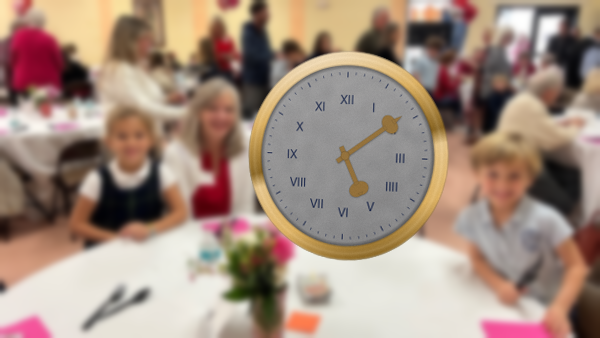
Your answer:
**5:09**
